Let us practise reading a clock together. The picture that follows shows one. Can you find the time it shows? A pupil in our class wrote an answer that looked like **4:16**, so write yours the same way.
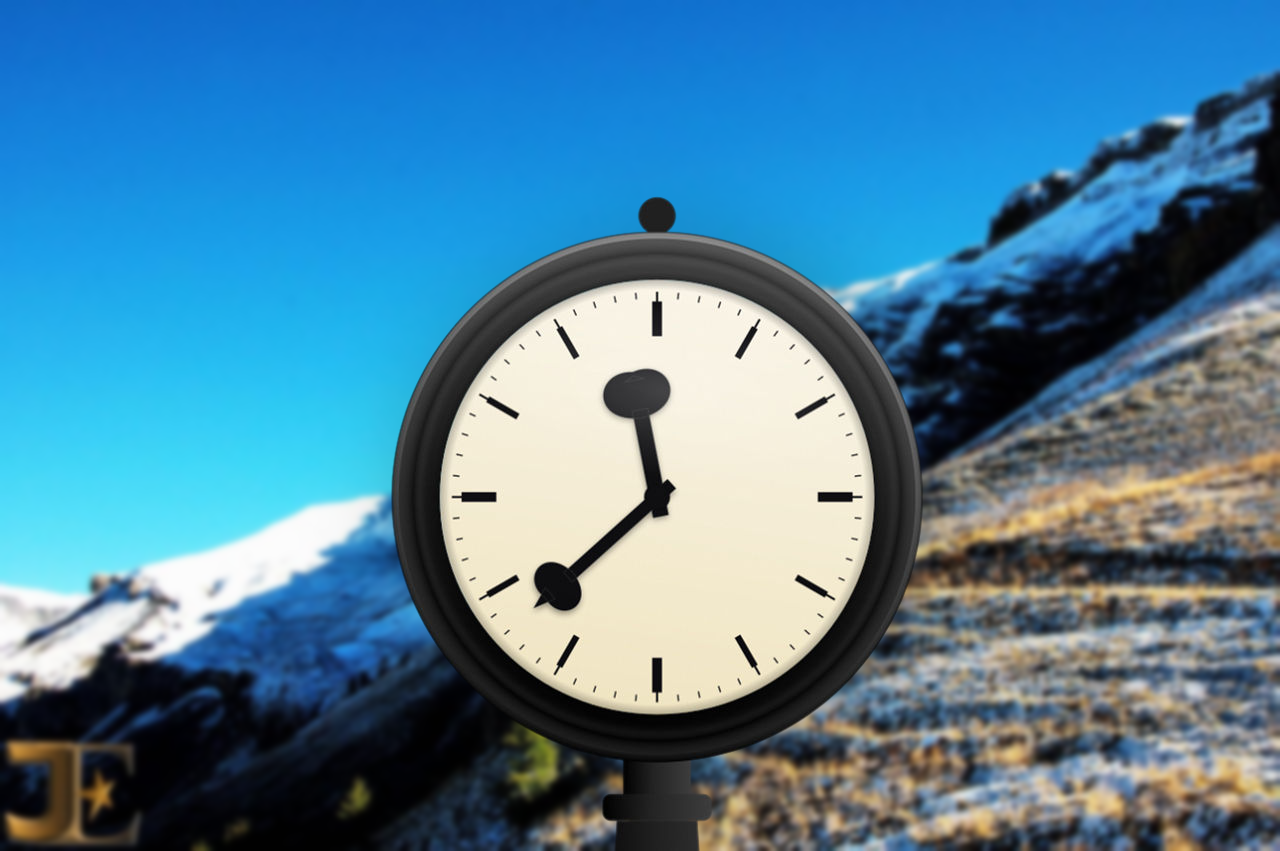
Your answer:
**11:38**
